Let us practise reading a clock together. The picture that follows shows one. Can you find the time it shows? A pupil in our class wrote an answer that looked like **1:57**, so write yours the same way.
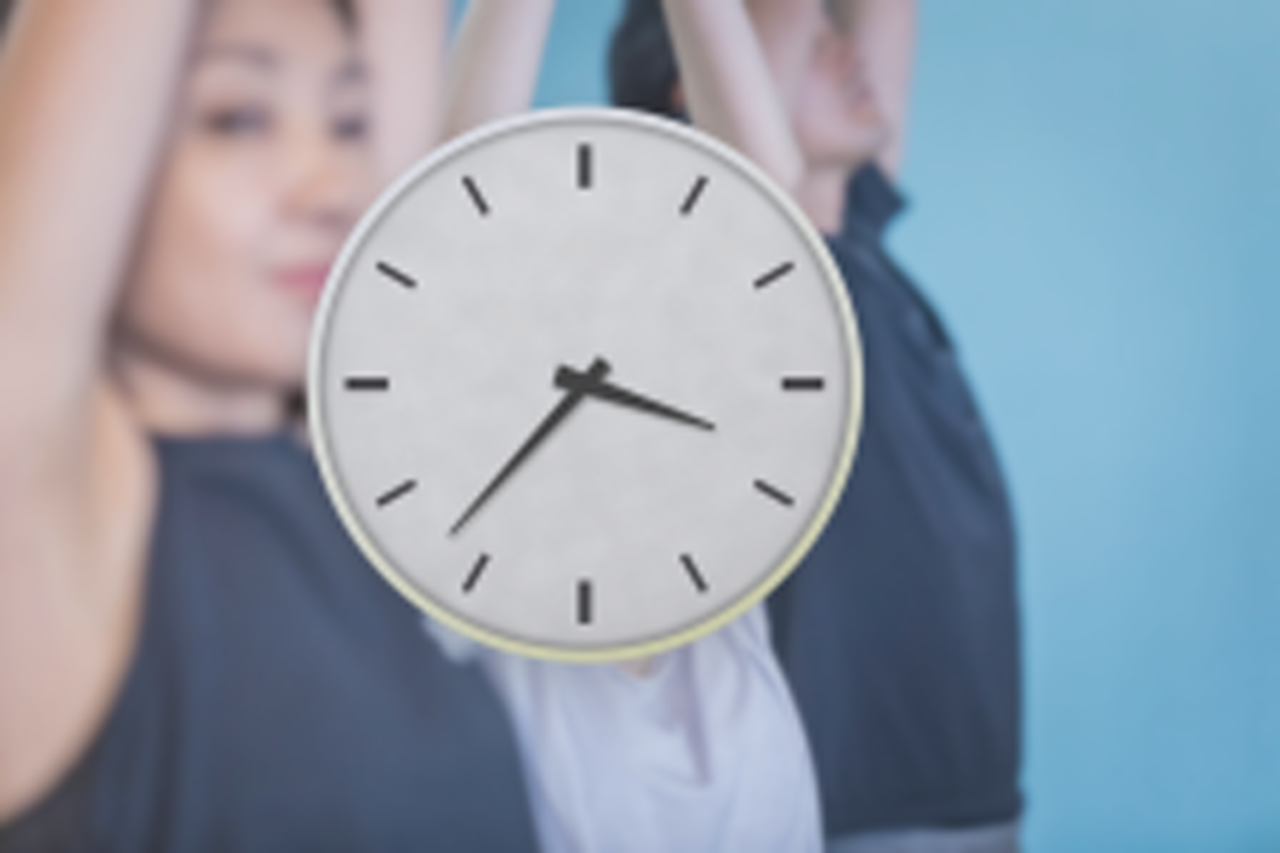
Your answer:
**3:37**
